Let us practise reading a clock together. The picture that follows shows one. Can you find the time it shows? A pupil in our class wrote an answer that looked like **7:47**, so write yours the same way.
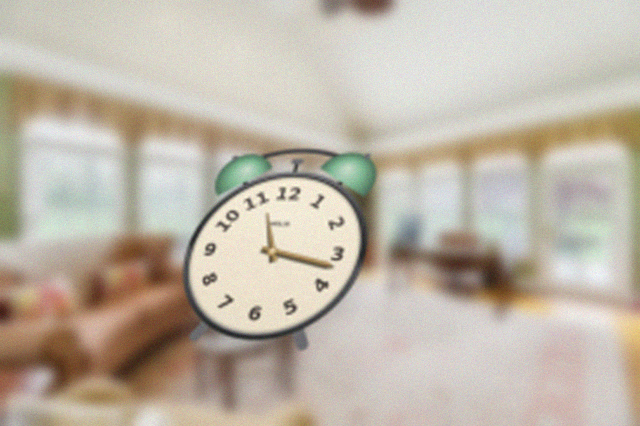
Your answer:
**11:17**
